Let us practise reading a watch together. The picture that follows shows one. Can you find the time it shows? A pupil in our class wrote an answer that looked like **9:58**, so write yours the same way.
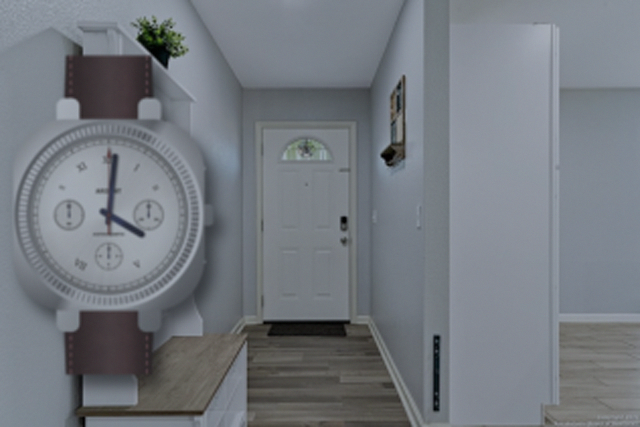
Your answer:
**4:01**
